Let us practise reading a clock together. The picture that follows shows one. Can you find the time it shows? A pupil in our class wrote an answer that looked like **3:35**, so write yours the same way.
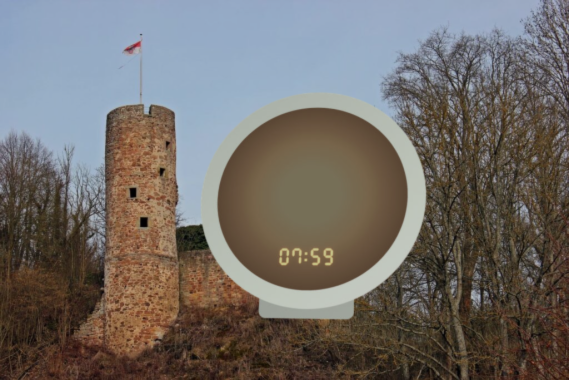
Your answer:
**7:59**
